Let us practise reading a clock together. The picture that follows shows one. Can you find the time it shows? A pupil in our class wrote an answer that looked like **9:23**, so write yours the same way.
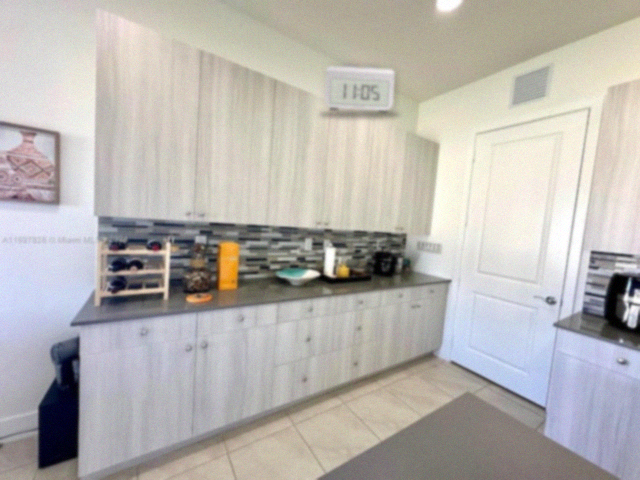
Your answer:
**11:05**
